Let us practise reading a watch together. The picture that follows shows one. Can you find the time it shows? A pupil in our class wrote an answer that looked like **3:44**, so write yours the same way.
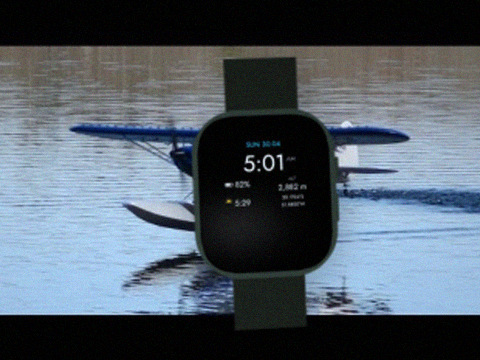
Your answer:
**5:01**
